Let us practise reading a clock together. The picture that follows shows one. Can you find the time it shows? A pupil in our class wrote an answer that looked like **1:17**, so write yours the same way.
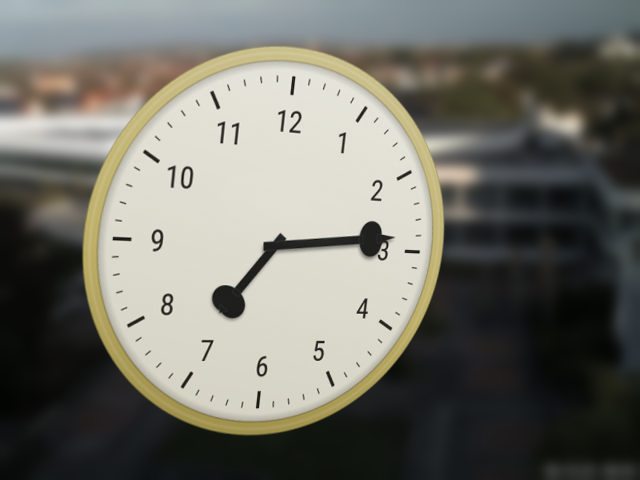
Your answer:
**7:14**
